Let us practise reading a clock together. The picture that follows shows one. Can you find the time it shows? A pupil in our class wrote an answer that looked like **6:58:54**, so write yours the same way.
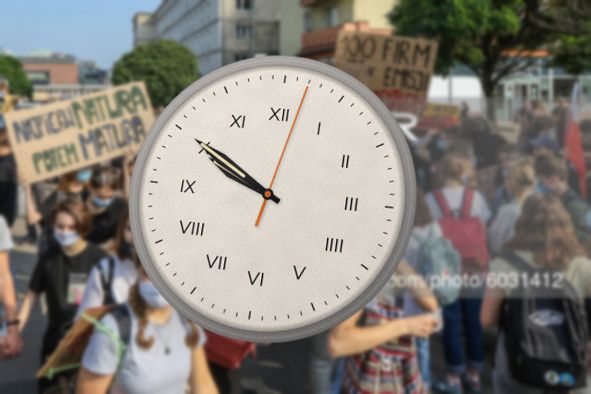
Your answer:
**9:50:02**
